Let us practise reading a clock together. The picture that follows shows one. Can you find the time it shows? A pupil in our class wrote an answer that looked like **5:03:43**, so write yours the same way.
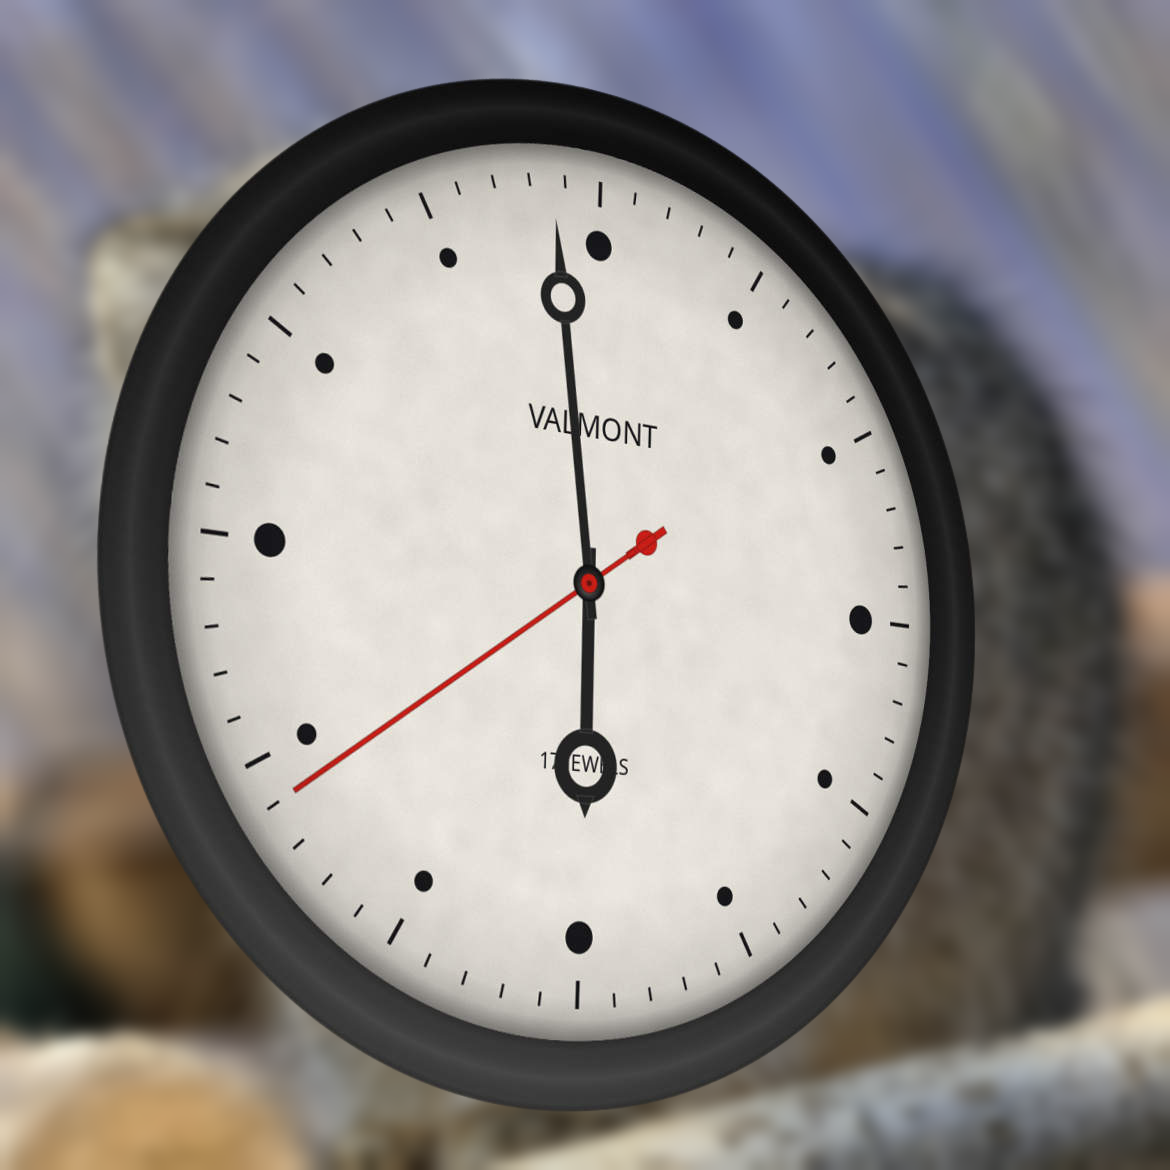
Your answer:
**5:58:39**
